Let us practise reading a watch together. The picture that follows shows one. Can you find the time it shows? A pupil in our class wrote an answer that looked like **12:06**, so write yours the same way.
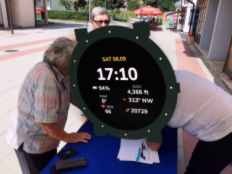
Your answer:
**17:10**
